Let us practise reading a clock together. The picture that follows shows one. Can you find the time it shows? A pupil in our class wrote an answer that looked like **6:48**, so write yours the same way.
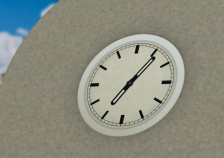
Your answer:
**7:06**
